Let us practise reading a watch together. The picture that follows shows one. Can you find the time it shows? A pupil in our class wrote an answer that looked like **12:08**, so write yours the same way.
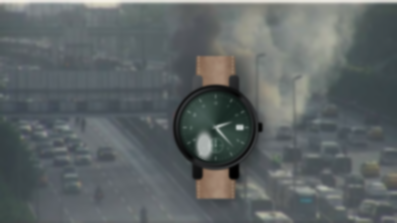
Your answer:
**2:23**
